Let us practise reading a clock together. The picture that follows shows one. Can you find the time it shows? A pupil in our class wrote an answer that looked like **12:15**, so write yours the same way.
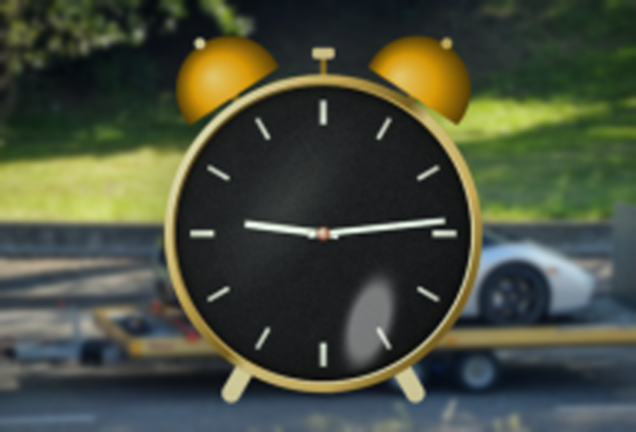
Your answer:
**9:14**
